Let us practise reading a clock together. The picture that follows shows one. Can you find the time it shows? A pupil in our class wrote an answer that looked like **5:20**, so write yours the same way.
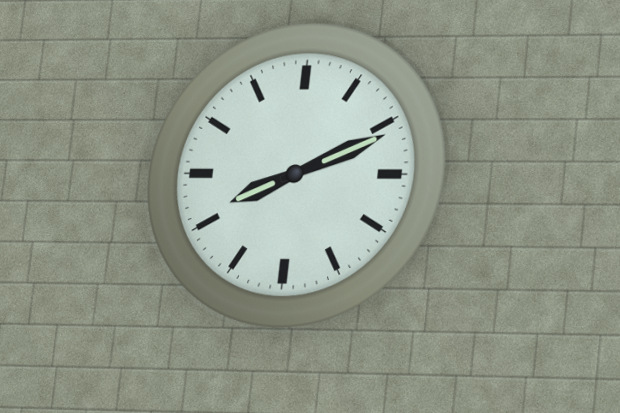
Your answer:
**8:11**
